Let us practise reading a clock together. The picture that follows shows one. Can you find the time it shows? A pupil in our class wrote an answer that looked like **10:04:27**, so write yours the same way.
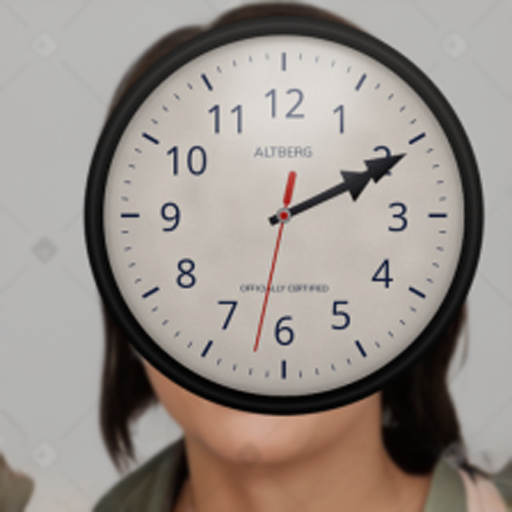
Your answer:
**2:10:32**
